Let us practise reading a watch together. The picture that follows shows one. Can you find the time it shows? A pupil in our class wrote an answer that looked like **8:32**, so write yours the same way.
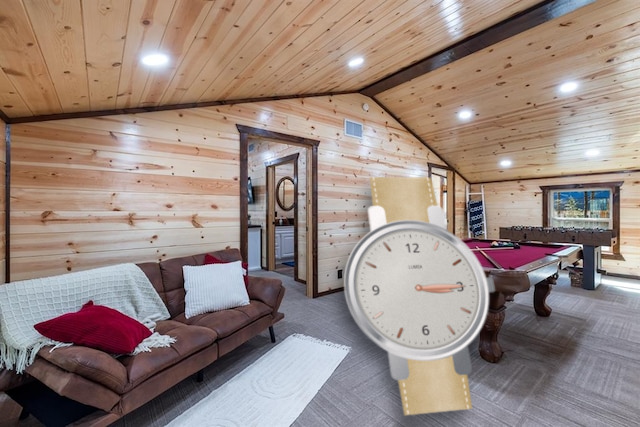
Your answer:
**3:15**
